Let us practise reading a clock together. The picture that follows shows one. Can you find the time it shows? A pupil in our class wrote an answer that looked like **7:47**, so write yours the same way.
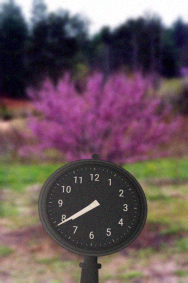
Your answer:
**7:39**
